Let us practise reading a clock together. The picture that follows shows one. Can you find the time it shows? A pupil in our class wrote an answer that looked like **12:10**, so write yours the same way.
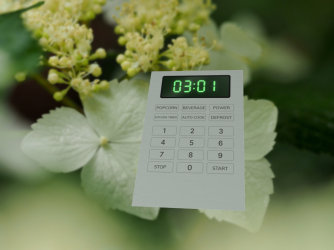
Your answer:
**3:01**
